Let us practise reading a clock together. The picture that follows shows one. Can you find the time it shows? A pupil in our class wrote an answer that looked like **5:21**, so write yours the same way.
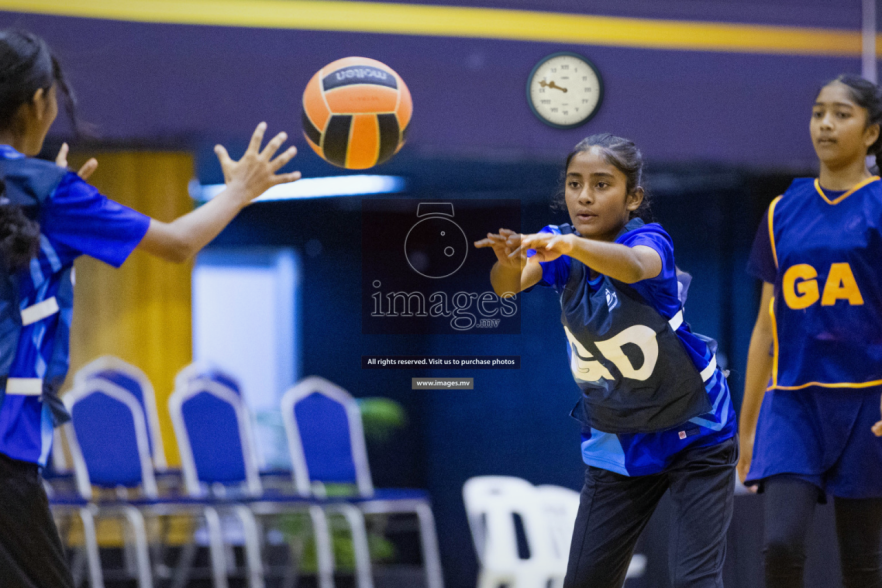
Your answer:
**9:48**
